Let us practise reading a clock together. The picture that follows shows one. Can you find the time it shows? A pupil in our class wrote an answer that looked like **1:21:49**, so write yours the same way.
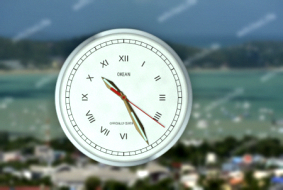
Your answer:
**10:25:21**
